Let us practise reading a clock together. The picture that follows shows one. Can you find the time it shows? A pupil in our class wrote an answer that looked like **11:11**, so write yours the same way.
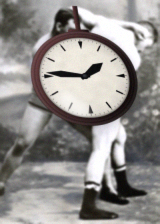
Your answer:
**1:46**
